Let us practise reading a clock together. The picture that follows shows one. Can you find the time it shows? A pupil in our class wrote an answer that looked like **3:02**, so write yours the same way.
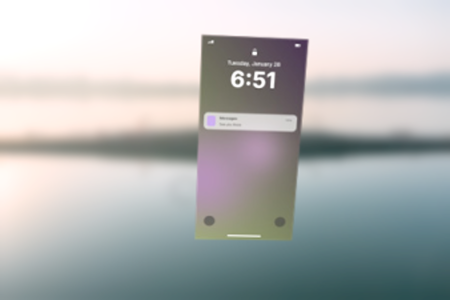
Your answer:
**6:51**
